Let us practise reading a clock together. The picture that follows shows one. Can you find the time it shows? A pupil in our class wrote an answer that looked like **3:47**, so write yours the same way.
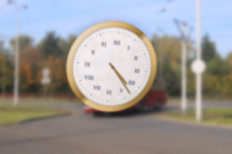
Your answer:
**4:23**
